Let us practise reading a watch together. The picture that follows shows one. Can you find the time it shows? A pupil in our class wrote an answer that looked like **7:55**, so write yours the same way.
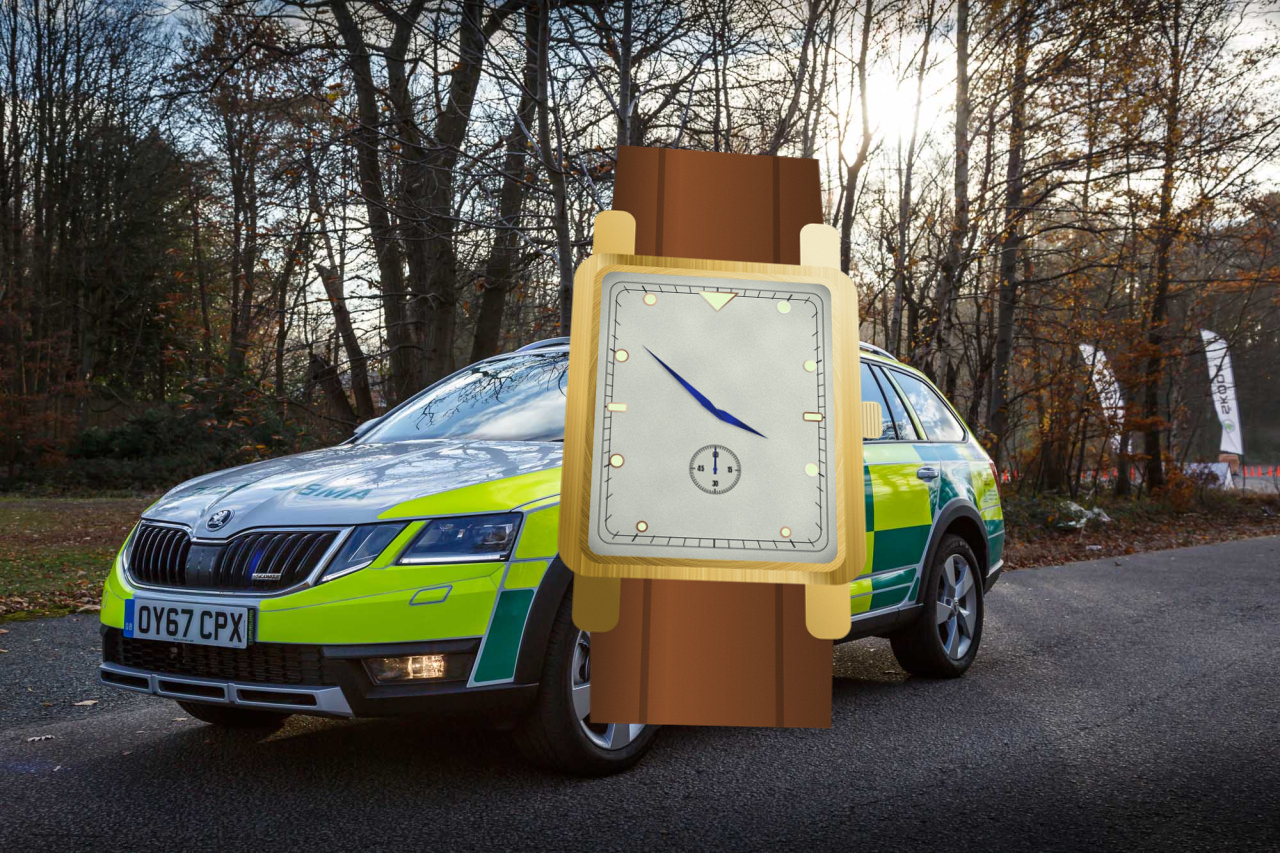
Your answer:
**3:52**
